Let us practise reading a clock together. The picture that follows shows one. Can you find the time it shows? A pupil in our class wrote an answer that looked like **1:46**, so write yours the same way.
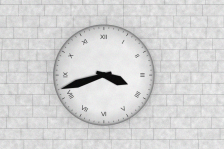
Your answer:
**3:42**
